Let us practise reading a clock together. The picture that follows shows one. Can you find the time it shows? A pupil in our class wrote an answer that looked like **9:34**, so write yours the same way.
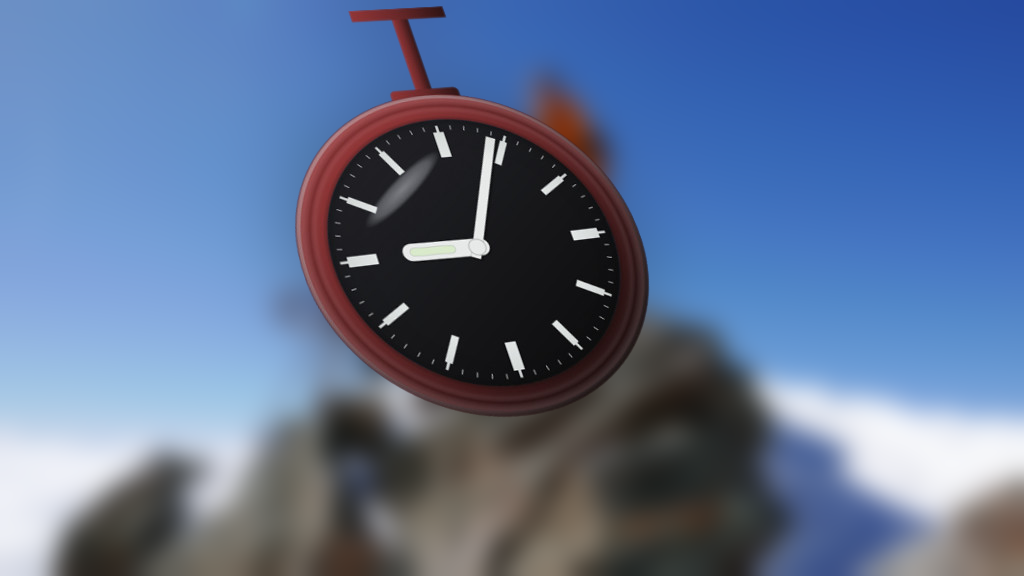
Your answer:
**9:04**
